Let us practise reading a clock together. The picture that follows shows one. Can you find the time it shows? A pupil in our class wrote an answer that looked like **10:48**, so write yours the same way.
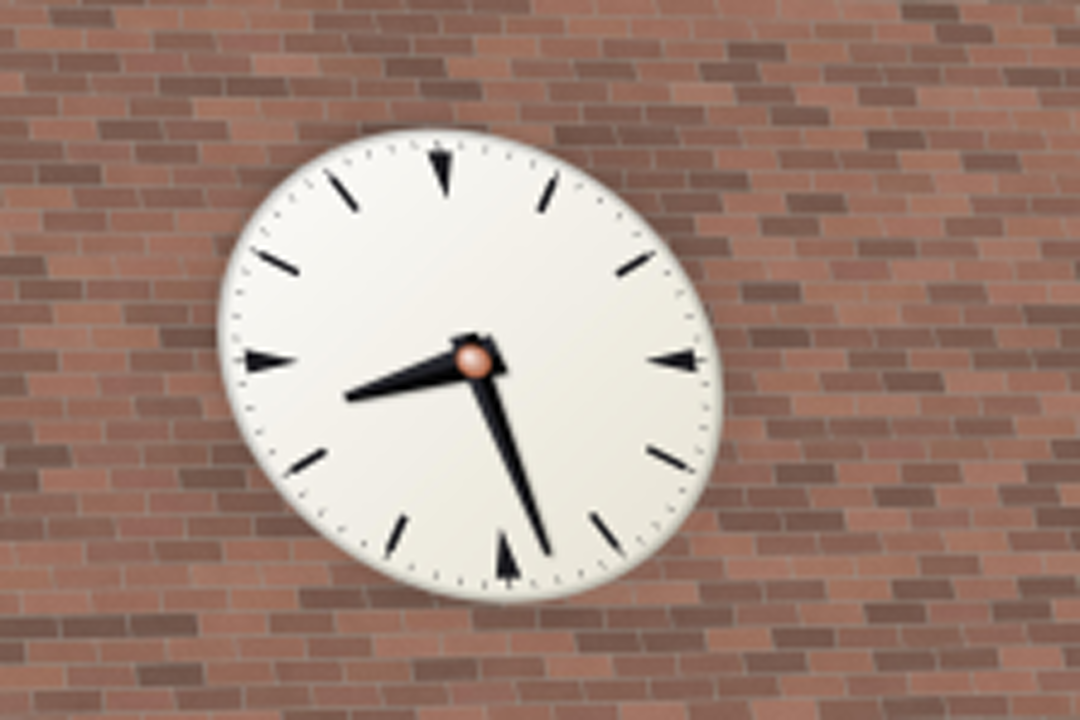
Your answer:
**8:28**
